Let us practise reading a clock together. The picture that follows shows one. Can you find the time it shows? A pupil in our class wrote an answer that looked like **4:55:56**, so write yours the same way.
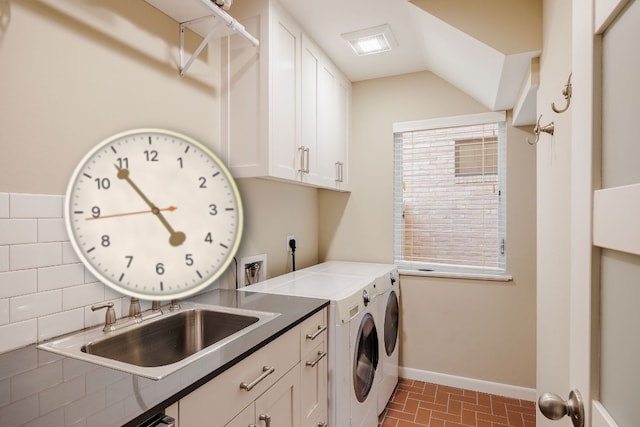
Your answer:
**4:53:44**
